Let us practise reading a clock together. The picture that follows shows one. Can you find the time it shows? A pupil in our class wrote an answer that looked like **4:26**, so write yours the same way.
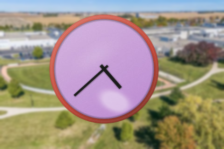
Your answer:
**4:38**
